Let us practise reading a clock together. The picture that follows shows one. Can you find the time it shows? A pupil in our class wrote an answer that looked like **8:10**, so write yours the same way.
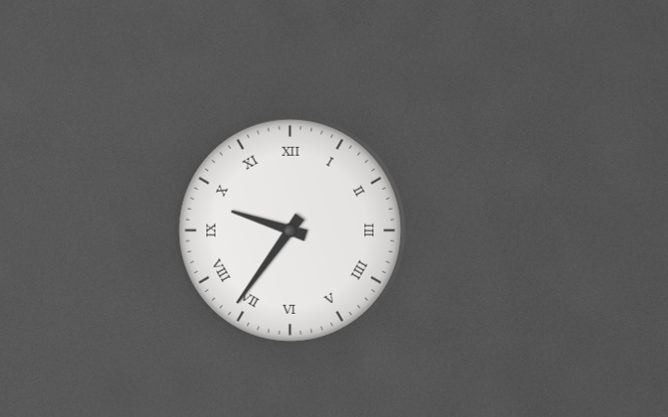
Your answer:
**9:36**
